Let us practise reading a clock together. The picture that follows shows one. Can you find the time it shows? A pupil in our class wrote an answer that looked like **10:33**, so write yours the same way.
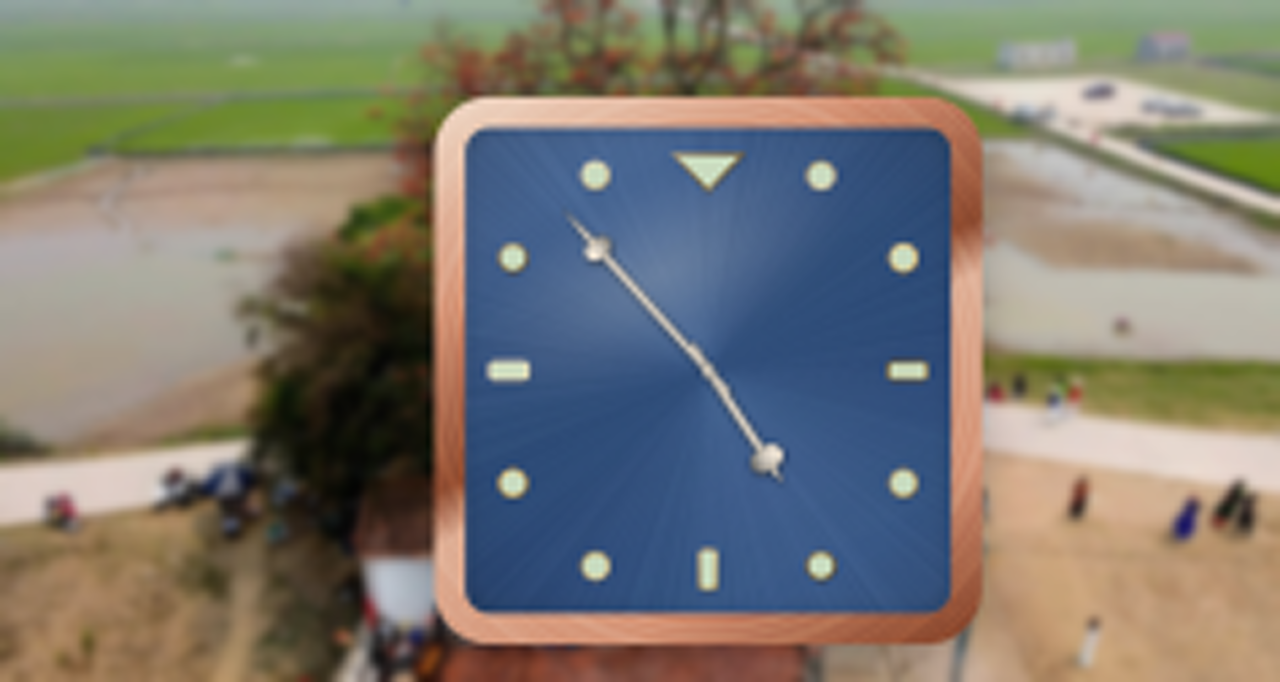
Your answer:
**4:53**
